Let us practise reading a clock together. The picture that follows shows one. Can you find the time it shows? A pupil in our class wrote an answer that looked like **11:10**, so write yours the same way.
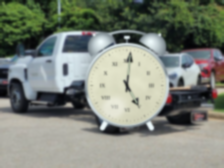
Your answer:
**5:01**
